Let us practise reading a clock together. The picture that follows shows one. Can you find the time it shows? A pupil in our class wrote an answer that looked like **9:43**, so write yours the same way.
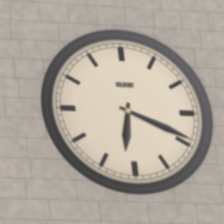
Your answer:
**6:19**
